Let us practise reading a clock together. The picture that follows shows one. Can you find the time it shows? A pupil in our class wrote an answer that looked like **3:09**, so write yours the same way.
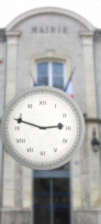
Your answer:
**2:48**
